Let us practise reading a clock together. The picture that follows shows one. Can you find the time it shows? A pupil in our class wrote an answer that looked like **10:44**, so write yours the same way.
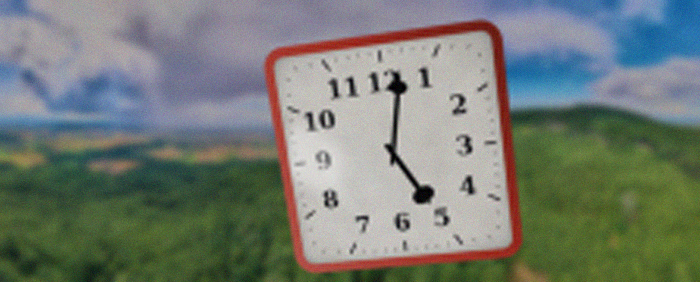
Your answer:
**5:02**
